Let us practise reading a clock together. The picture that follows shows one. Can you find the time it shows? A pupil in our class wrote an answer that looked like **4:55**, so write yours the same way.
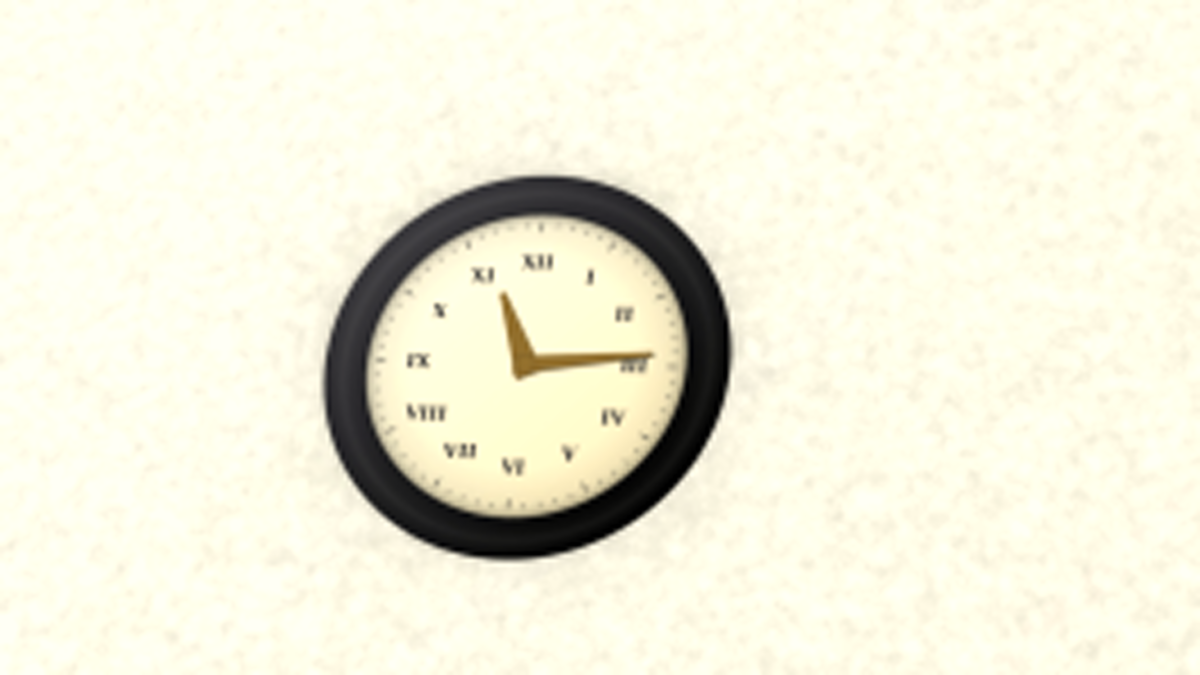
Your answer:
**11:14**
